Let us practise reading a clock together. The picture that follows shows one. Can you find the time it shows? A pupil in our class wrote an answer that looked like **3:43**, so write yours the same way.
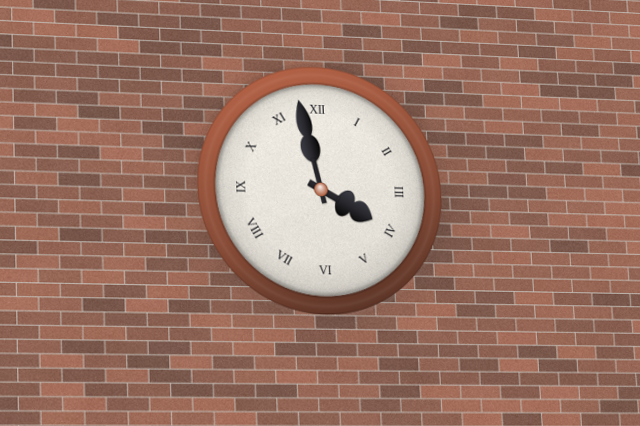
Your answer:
**3:58**
